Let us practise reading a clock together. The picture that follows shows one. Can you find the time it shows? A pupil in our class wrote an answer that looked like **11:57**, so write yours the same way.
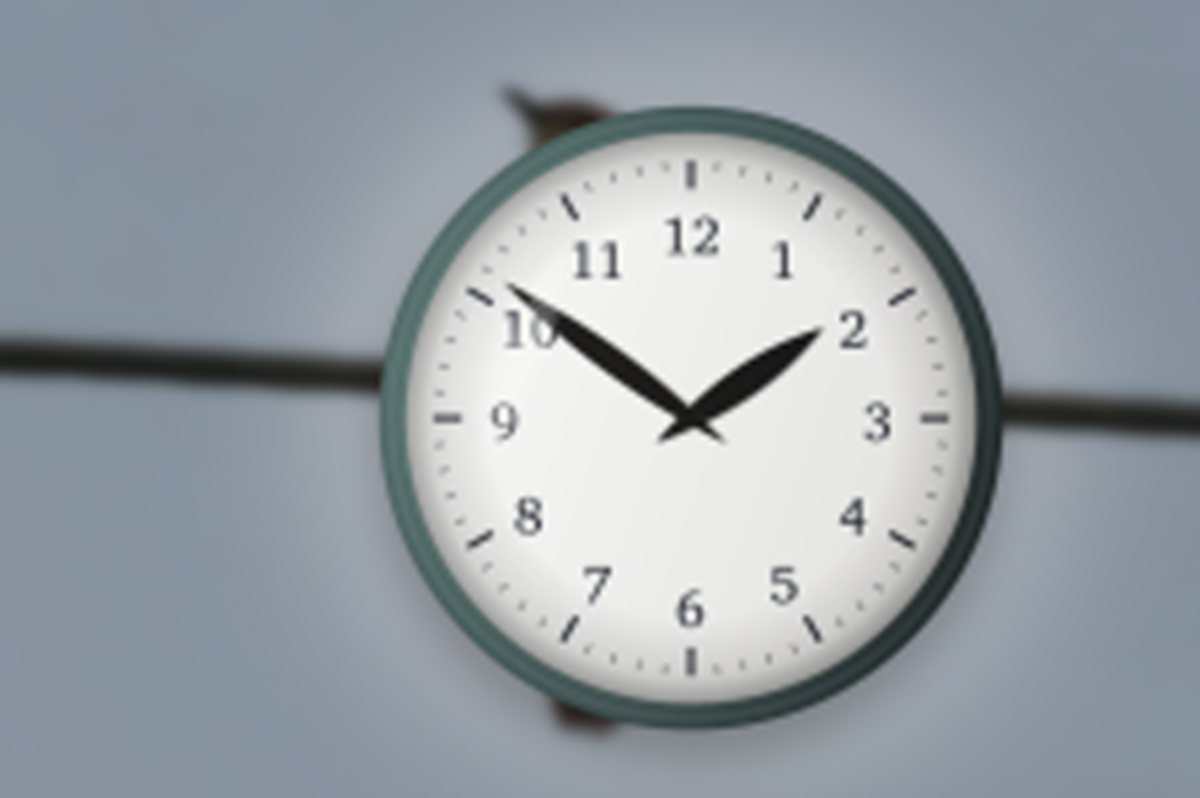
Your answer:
**1:51**
